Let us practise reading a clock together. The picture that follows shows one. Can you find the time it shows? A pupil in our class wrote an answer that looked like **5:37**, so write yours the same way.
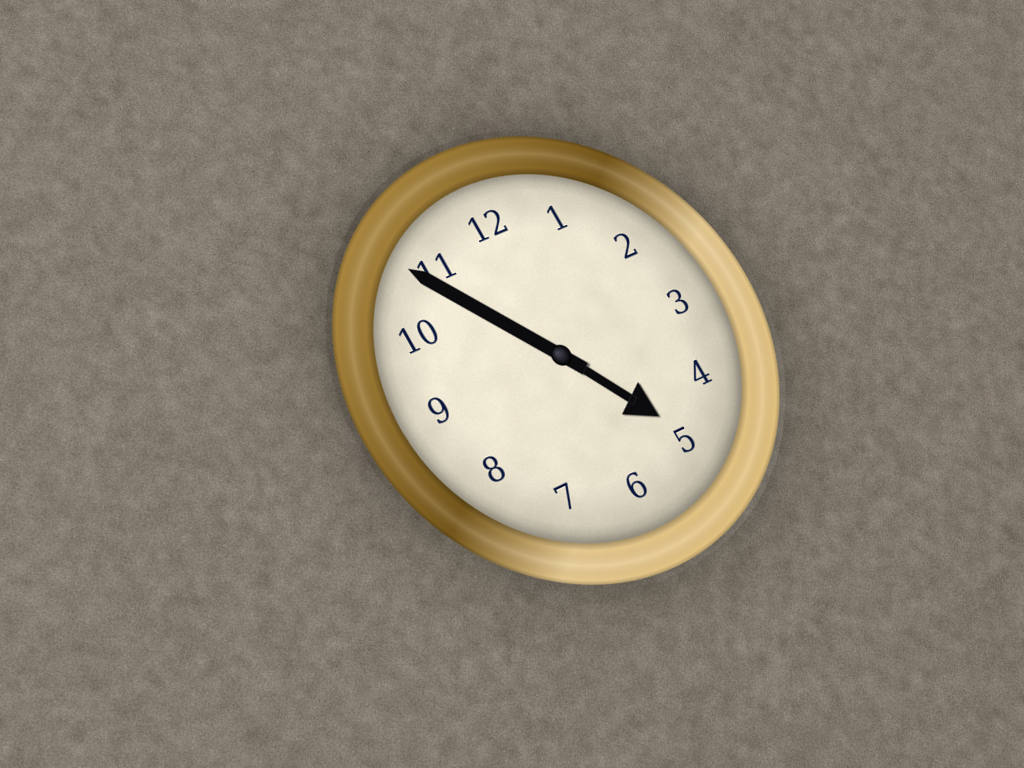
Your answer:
**4:54**
